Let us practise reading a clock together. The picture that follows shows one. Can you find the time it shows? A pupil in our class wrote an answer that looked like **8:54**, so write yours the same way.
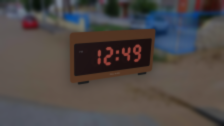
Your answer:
**12:49**
